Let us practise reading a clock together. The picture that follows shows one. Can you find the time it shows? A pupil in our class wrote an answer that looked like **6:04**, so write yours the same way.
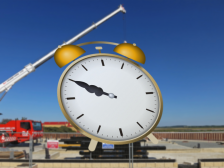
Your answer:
**9:50**
